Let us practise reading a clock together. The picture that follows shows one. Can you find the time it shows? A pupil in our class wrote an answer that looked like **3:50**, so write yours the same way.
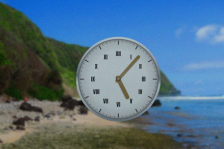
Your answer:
**5:07**
